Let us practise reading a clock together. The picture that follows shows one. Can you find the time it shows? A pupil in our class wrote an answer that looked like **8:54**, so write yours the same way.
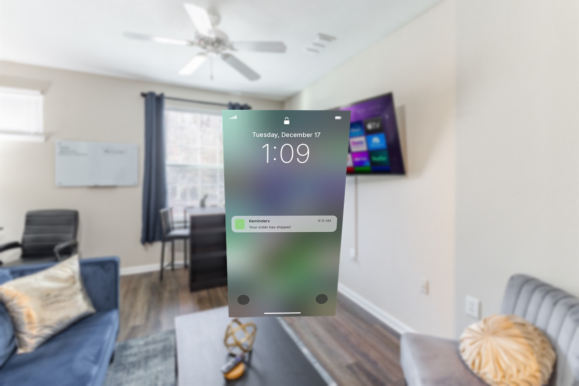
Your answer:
**1:09**
